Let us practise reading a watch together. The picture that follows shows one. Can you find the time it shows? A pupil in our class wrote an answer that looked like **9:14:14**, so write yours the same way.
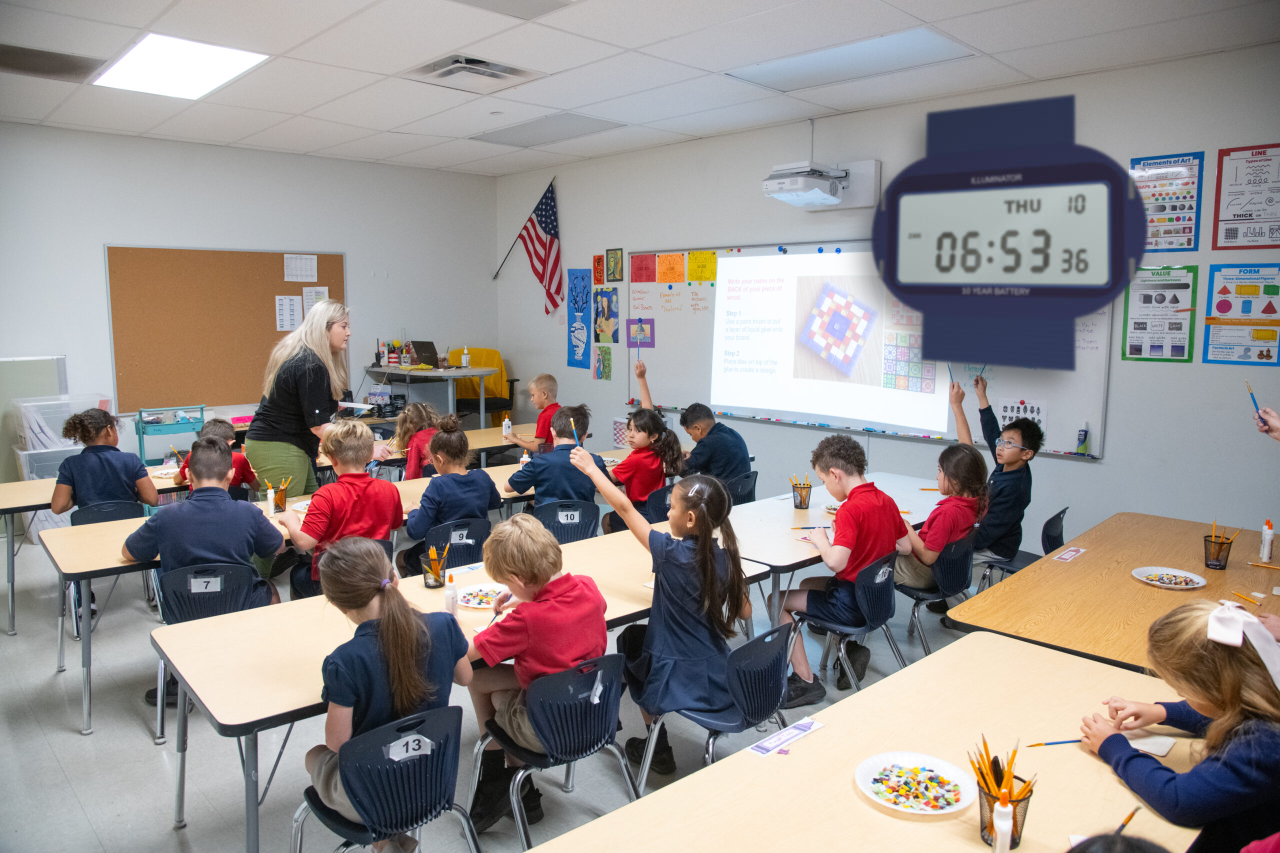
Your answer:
**6:53:36**
